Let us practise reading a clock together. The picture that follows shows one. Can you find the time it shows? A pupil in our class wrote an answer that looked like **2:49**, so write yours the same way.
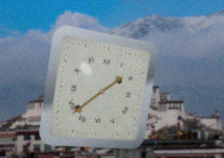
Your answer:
**1:38**
